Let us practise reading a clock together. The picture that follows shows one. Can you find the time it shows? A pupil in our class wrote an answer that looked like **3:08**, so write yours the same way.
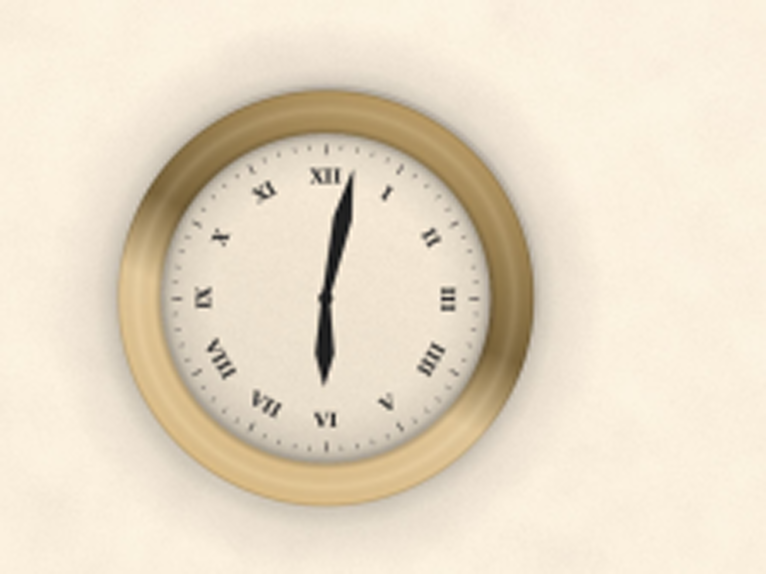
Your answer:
**6:02**
